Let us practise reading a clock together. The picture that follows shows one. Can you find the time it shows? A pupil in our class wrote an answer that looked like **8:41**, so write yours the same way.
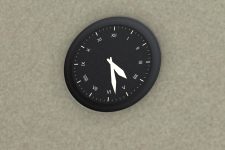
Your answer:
**4:28**
